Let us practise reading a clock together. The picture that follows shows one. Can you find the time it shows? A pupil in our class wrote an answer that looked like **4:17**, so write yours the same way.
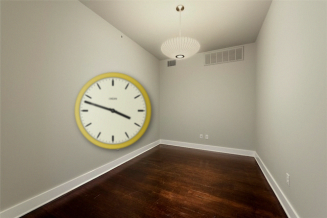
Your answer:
**3:48**
